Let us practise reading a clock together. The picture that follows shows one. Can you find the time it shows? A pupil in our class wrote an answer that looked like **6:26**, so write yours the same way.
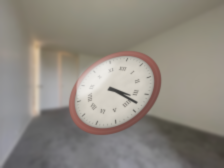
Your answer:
**3:18**
